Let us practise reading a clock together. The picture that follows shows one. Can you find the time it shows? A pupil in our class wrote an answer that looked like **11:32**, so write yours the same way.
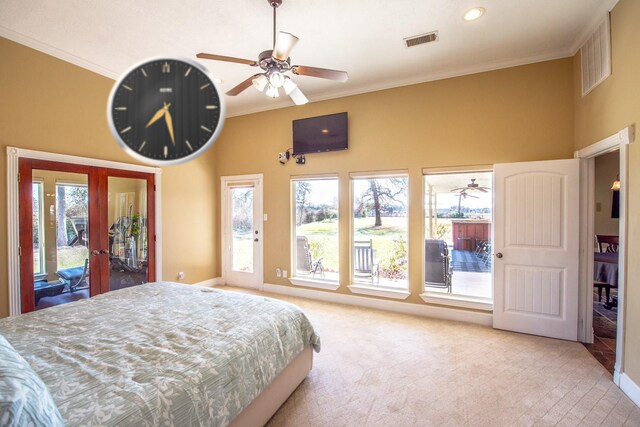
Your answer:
**7:28**
